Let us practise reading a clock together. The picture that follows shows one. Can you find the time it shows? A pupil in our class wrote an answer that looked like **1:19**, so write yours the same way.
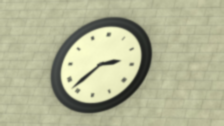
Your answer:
**2:37**
